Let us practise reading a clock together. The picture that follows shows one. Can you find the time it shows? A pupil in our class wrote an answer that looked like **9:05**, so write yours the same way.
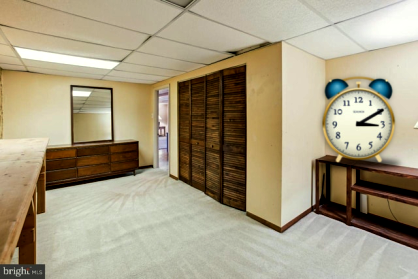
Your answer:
**3:10**
